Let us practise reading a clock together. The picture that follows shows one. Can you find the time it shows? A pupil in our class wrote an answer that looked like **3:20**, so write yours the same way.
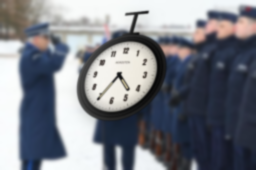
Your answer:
**4:35**
